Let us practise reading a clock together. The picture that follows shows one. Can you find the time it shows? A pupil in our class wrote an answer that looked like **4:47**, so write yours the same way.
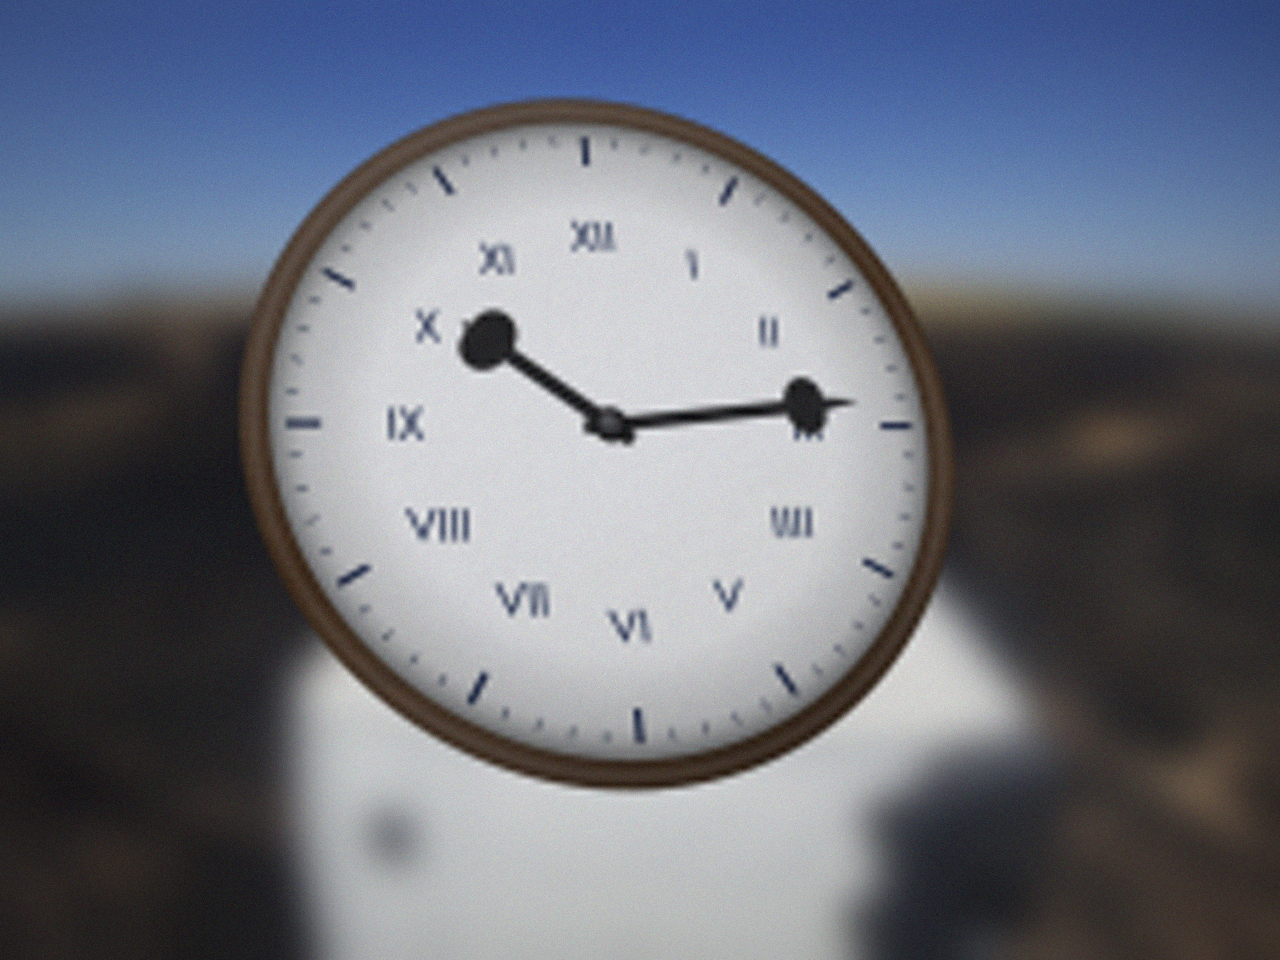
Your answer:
**10:14**
